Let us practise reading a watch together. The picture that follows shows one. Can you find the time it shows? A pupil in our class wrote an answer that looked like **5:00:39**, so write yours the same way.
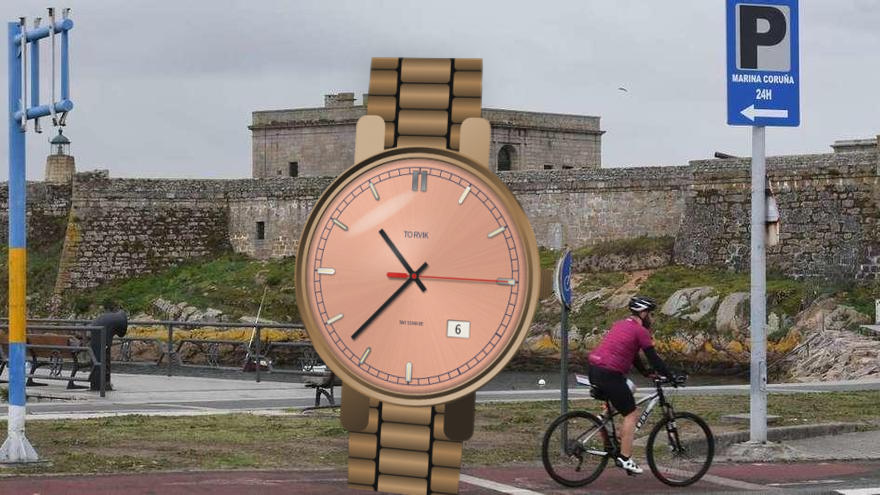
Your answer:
**10:37:15**
